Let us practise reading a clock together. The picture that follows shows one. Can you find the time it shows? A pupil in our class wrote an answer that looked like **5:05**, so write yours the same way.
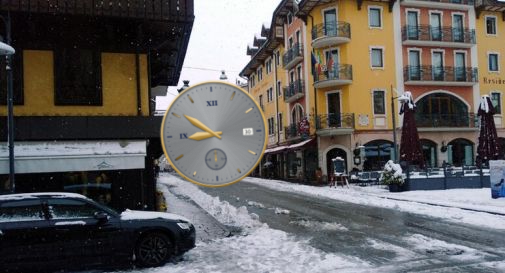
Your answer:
**8:51**
